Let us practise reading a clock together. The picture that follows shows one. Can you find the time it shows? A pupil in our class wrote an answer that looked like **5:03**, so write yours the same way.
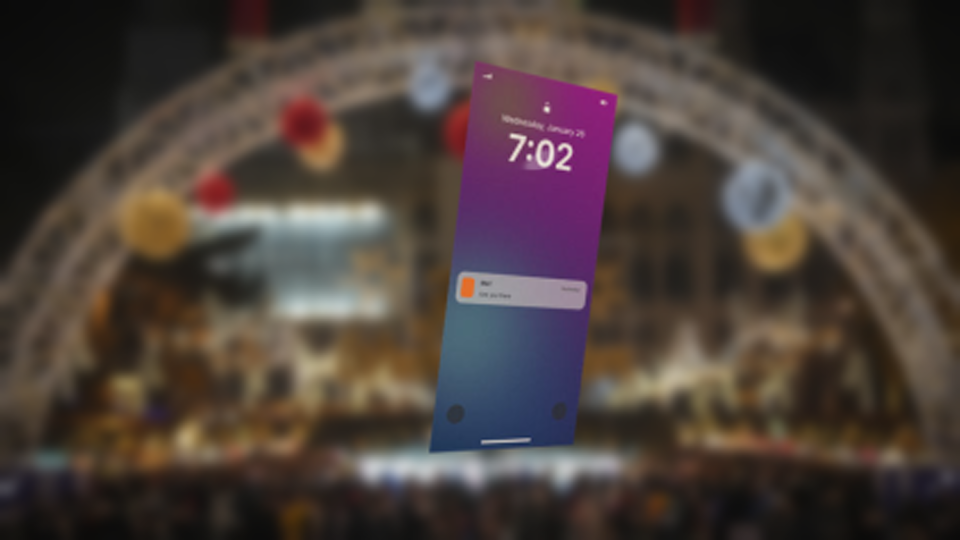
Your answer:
**7:02**
